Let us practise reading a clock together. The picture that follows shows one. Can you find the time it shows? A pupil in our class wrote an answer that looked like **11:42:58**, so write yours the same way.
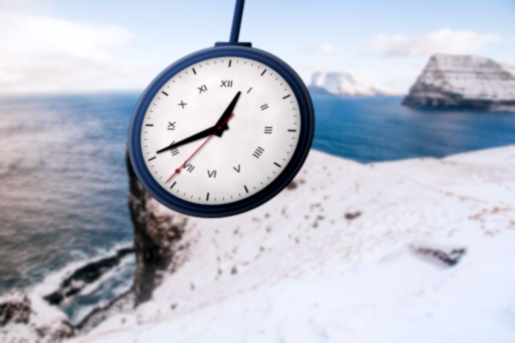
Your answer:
**12:40:36**
